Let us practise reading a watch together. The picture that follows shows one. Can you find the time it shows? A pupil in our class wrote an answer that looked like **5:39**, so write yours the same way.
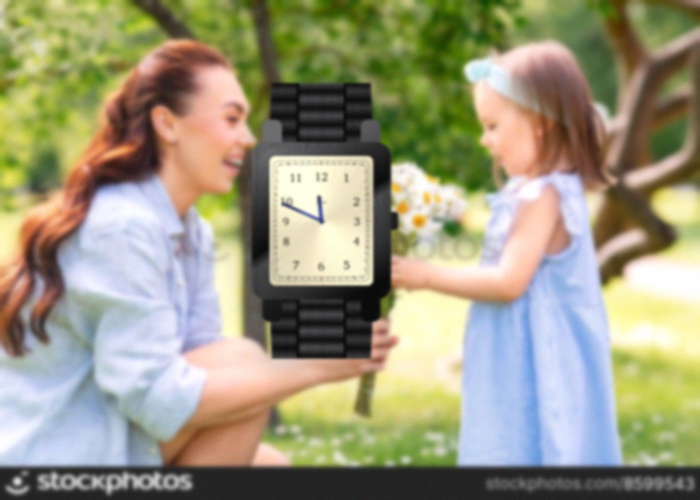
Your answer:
**11:49**
